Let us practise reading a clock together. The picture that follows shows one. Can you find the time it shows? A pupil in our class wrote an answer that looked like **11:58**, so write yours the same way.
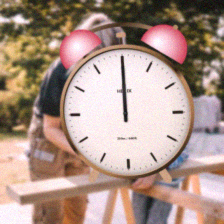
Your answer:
**12:00**
